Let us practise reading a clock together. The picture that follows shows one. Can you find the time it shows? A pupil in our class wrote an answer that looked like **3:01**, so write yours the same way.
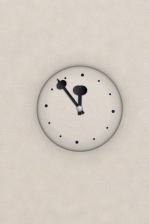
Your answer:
**11:53**
